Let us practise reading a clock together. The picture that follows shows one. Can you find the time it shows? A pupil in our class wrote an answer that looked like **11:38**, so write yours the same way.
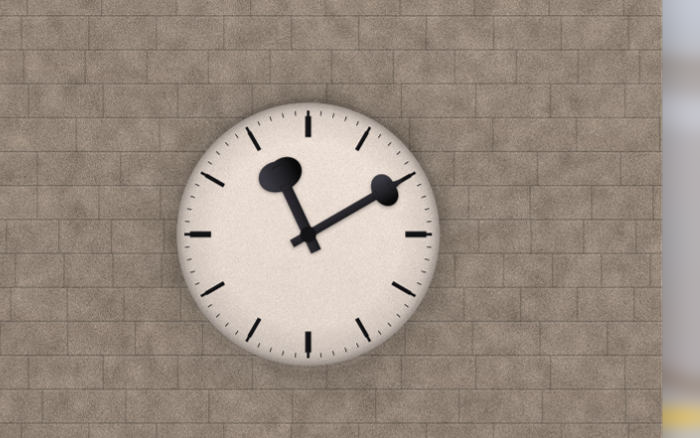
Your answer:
**11:10**
